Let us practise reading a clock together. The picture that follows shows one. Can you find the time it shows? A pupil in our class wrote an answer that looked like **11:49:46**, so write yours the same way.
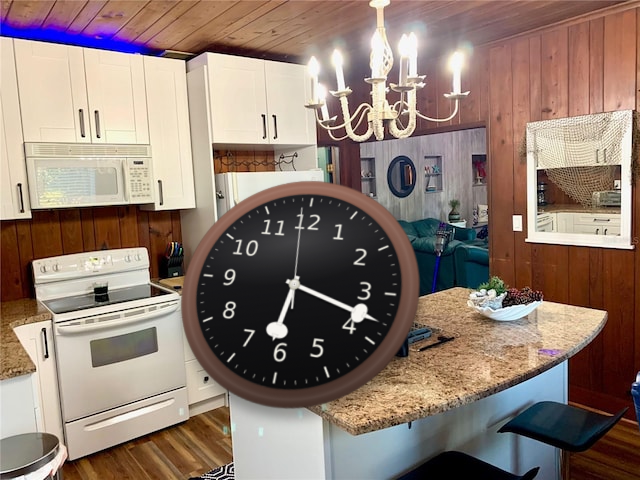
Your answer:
**6:17:59**
